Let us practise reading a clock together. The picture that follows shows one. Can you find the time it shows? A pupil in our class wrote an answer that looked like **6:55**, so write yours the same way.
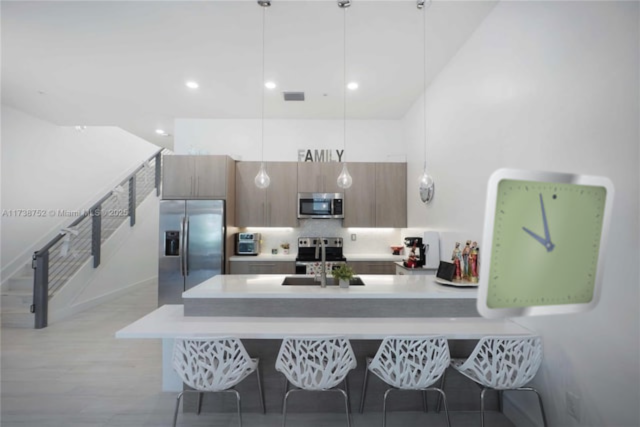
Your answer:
**9:57**
